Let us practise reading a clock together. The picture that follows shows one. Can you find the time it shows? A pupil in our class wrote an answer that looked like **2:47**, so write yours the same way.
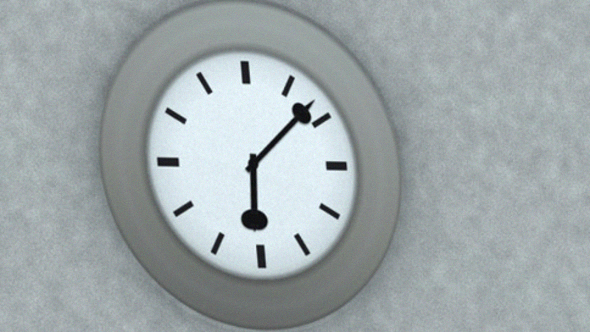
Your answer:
**6:08**
